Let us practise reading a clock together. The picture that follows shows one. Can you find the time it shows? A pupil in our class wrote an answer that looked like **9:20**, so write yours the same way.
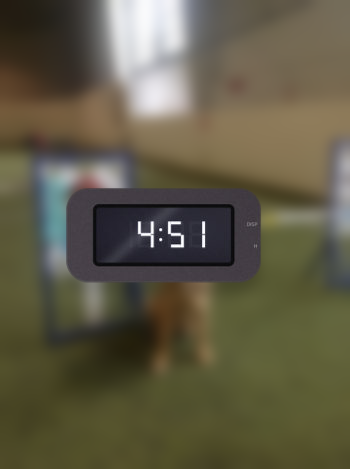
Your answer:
**4:51**
